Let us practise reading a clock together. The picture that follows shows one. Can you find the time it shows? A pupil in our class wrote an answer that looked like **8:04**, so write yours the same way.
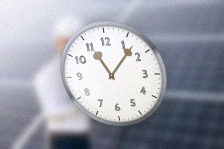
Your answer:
**11:07**
